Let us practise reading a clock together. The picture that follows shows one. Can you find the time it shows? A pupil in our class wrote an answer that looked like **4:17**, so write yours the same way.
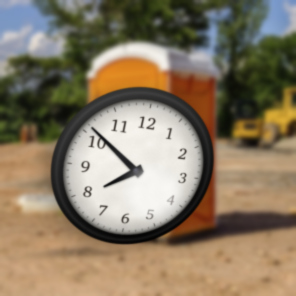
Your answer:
**7:51**
